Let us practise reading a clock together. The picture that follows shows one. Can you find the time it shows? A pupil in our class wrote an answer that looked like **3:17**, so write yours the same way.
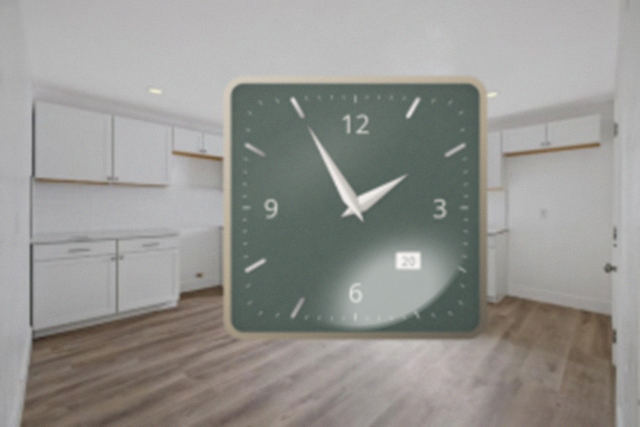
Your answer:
**1:55**
